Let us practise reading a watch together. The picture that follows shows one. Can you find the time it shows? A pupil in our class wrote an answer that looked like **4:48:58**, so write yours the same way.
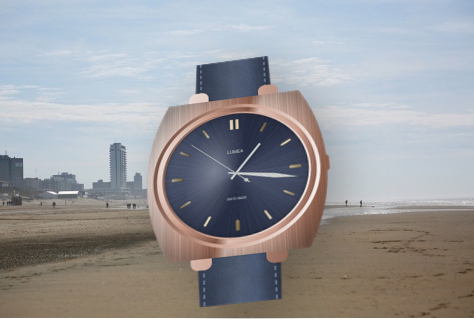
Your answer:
**1:16:52**
